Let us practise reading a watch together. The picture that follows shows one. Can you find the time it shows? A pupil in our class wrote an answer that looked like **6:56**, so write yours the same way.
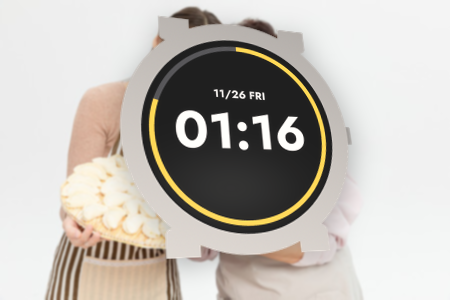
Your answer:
**1:16**
